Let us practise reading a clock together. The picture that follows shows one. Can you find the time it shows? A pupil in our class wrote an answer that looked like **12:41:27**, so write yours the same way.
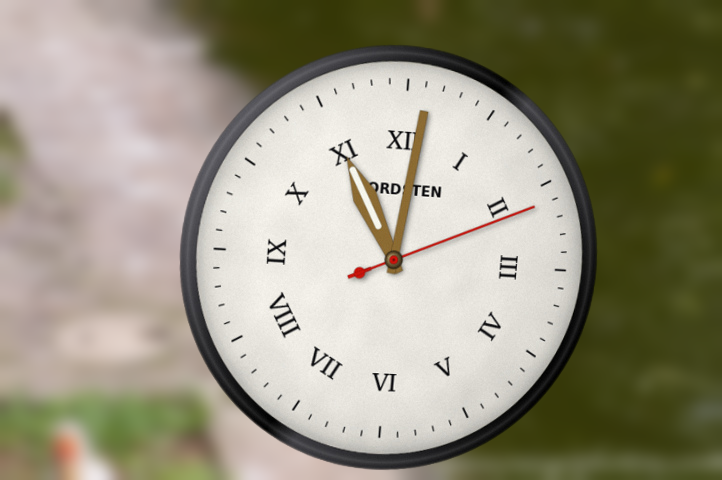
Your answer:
**11:01:11**
